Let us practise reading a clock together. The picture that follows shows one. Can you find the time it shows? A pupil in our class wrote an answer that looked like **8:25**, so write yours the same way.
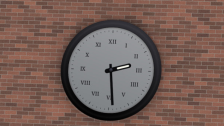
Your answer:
**2:29**
